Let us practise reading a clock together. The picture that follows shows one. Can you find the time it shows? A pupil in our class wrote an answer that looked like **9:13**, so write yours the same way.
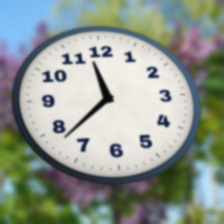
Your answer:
**11:38**
